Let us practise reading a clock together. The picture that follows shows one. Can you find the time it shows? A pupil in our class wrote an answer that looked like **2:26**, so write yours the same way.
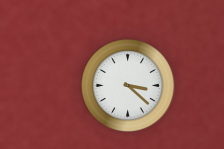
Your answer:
**3:22**
